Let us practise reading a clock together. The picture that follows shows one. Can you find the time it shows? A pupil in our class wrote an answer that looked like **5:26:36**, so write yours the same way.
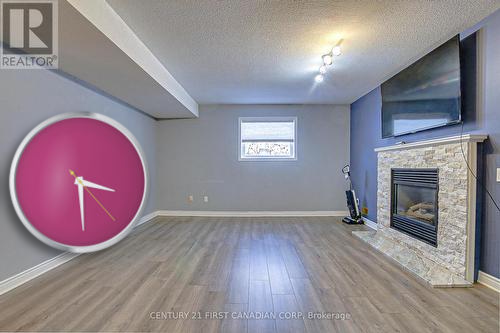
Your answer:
**3:29:23**
